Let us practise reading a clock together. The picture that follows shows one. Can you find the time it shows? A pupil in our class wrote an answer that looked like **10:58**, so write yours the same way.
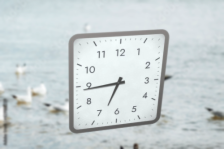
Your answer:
**6:44**
